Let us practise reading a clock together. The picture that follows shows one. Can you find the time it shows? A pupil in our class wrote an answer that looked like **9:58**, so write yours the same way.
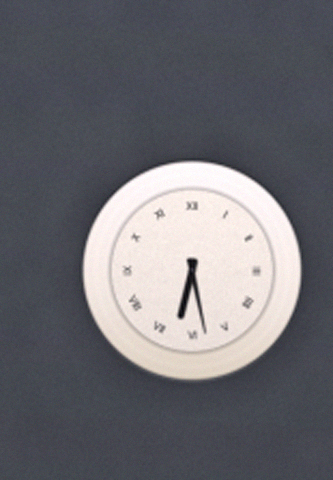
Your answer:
**6:28**
